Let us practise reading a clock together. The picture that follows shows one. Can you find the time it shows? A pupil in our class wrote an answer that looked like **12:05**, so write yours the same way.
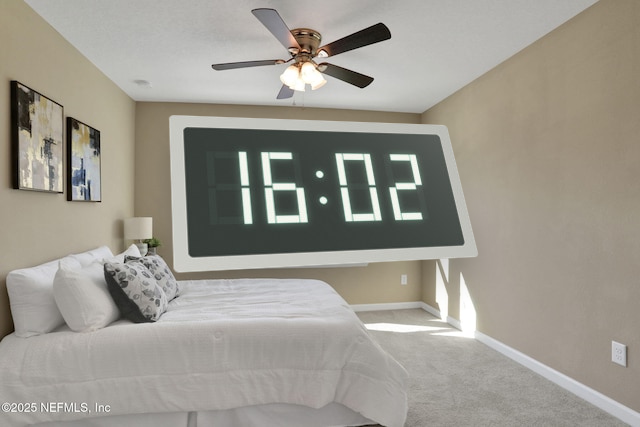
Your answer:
**16:02**
